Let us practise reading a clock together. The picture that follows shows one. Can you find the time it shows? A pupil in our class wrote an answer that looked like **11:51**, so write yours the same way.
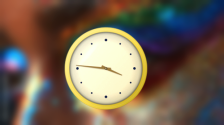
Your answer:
**3:46**
